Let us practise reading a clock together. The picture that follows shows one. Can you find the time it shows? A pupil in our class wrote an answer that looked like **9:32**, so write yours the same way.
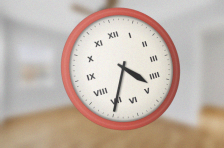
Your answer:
**4:35**
